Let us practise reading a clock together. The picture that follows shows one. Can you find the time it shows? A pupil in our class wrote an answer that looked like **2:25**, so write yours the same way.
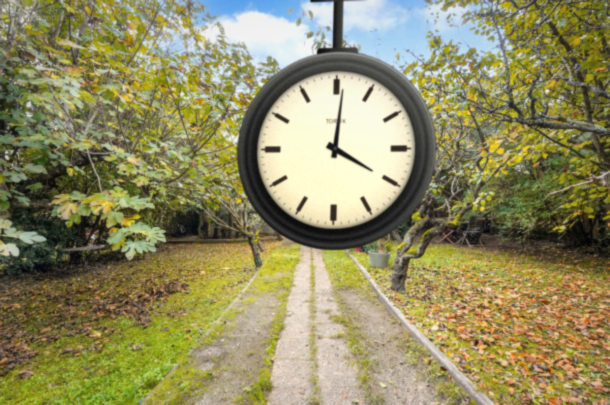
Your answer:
**4:01**
